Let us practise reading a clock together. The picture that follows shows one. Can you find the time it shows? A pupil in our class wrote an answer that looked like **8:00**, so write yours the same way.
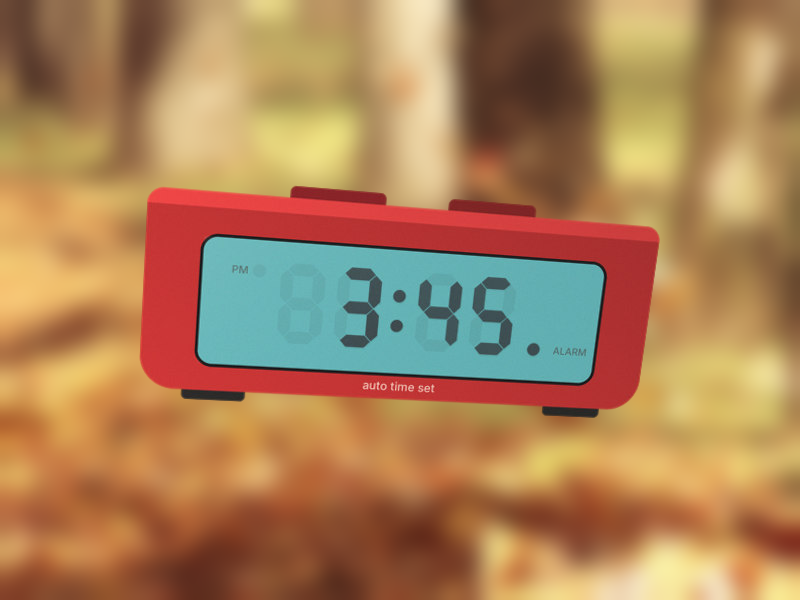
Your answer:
**3:45**
